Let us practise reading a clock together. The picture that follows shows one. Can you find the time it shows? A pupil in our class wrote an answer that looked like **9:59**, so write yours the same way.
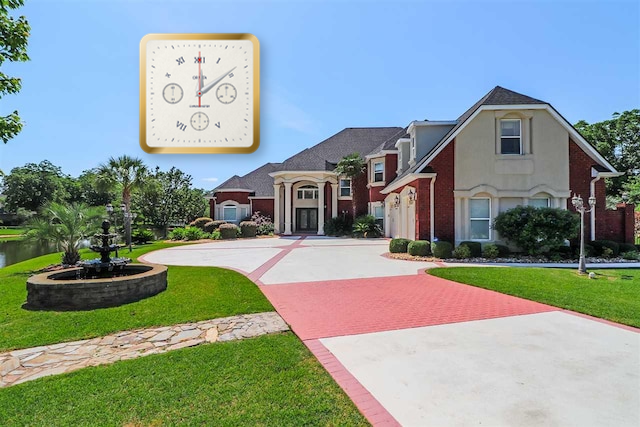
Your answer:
**12:09**
